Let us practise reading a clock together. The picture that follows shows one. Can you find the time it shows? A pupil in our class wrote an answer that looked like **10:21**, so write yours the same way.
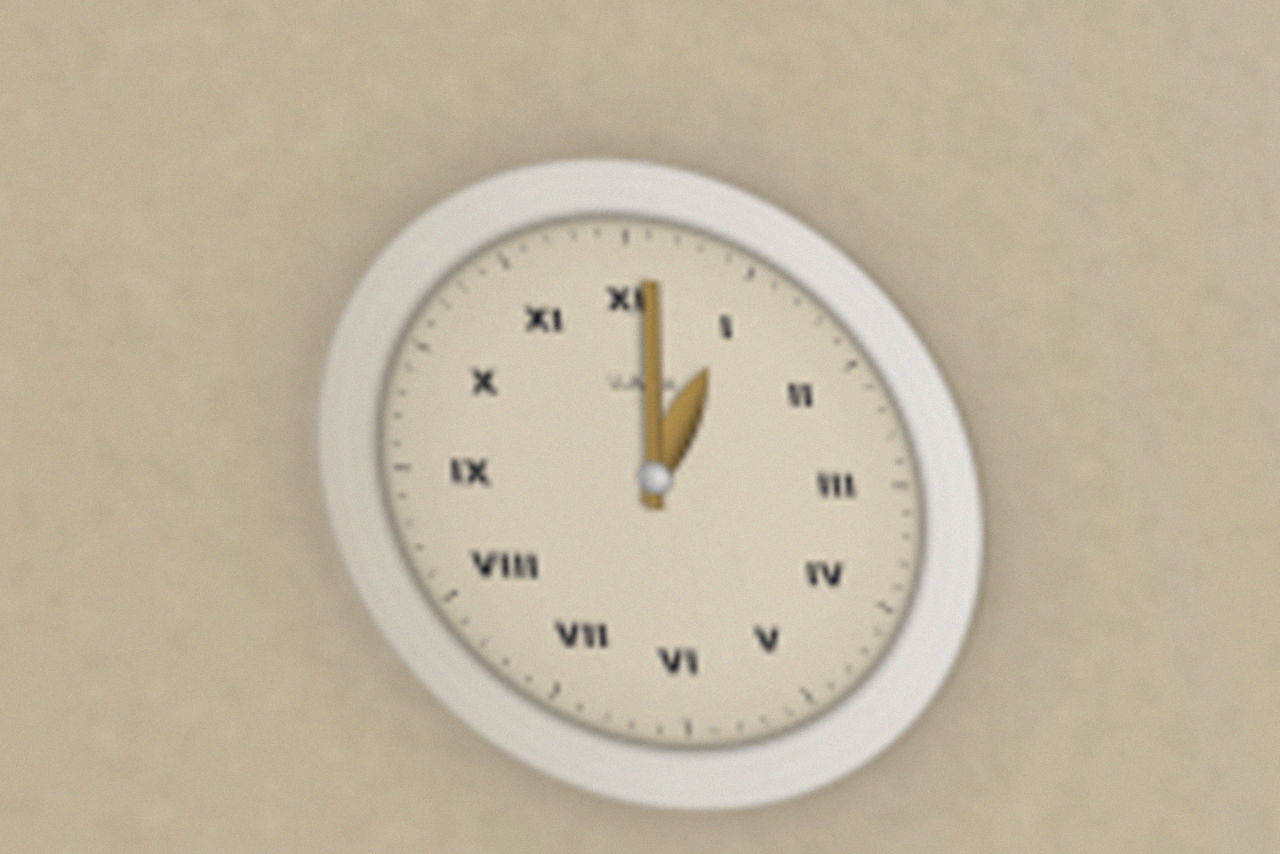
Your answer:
**1:01**
